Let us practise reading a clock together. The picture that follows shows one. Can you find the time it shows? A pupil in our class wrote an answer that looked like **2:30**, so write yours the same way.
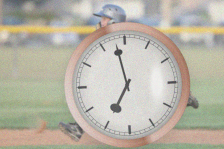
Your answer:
**6:58**
